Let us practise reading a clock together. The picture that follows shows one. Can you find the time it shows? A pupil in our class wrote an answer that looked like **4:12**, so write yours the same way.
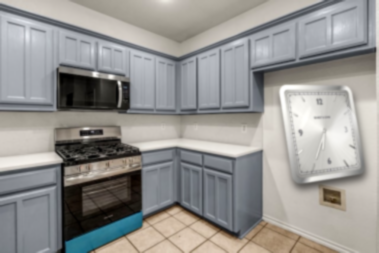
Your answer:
**6:35**
